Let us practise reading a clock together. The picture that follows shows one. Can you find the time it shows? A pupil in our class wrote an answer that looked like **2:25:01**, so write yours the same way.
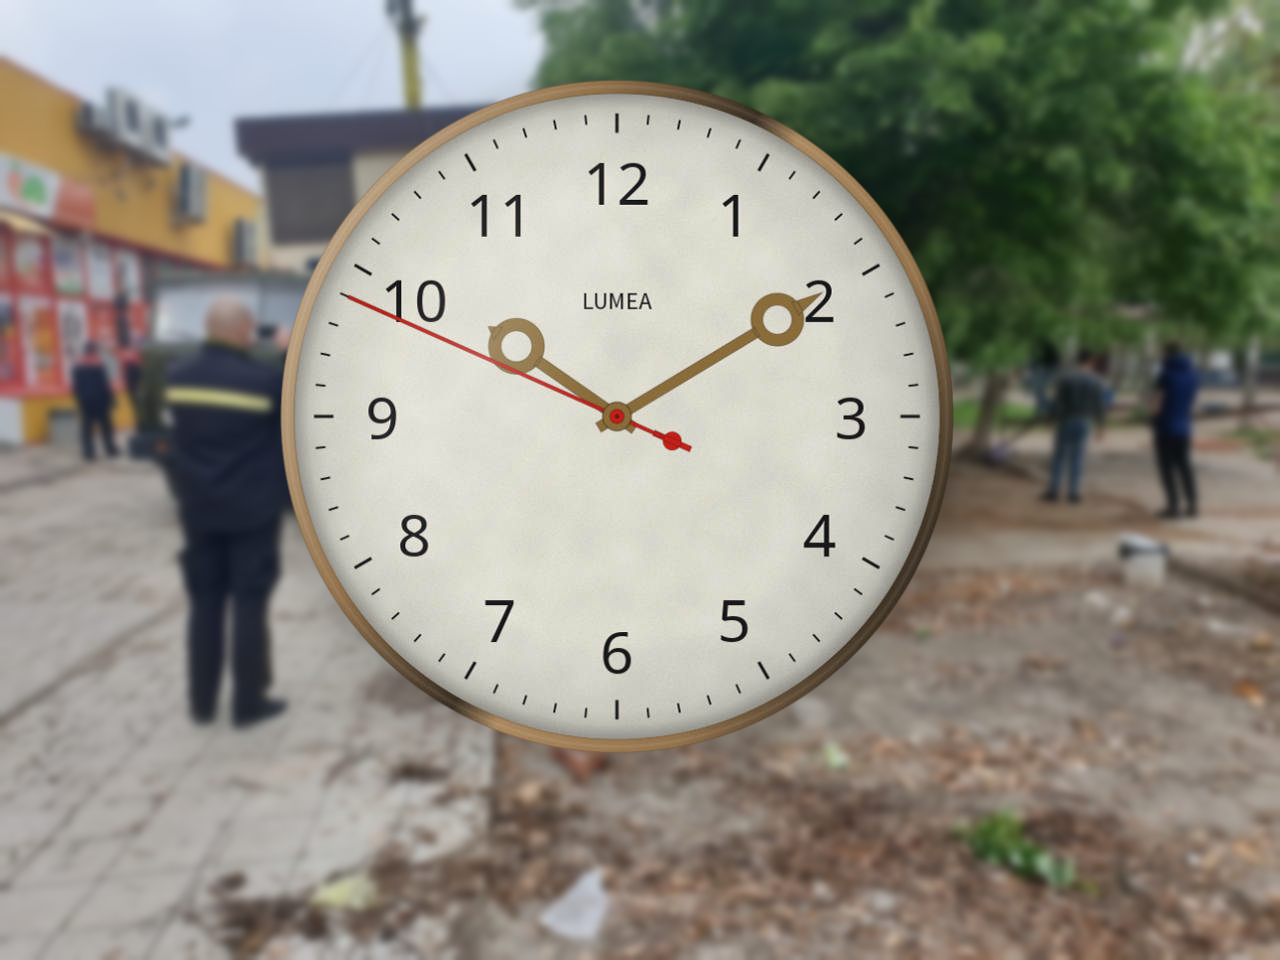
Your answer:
**10:09:49**
